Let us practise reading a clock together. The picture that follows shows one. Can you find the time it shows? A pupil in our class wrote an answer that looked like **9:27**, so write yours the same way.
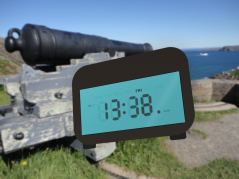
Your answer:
**13:38**
